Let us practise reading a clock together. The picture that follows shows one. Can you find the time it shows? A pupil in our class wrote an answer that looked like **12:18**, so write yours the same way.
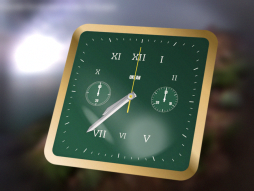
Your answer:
**7:37**
